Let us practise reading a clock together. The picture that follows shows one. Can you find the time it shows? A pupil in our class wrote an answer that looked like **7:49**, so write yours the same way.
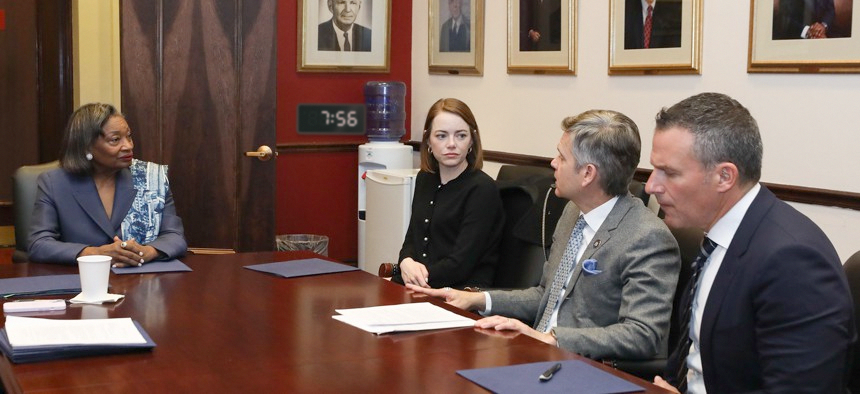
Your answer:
**7:56**
